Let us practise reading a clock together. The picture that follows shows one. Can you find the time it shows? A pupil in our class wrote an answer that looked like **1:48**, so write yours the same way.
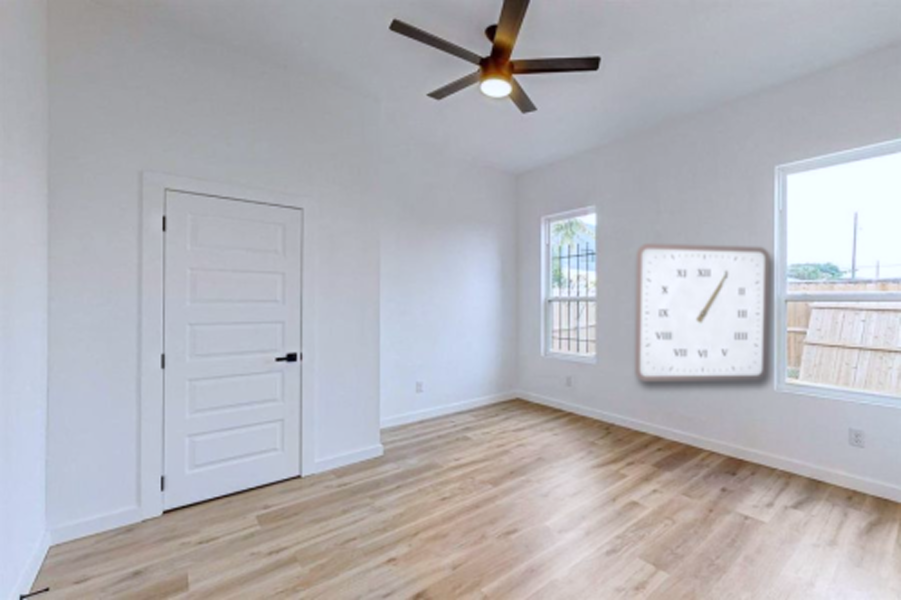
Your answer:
**1:05**
